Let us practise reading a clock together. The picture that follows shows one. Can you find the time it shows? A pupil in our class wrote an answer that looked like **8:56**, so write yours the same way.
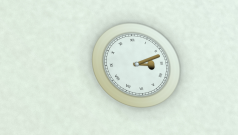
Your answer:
**3:12**
